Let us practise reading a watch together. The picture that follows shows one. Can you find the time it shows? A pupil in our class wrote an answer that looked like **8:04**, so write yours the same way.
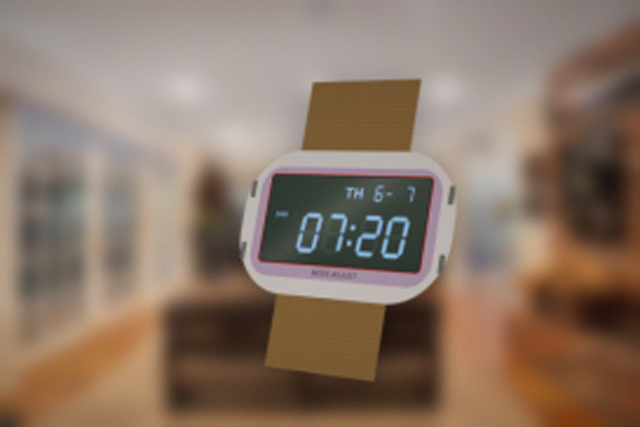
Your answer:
**7:20**
